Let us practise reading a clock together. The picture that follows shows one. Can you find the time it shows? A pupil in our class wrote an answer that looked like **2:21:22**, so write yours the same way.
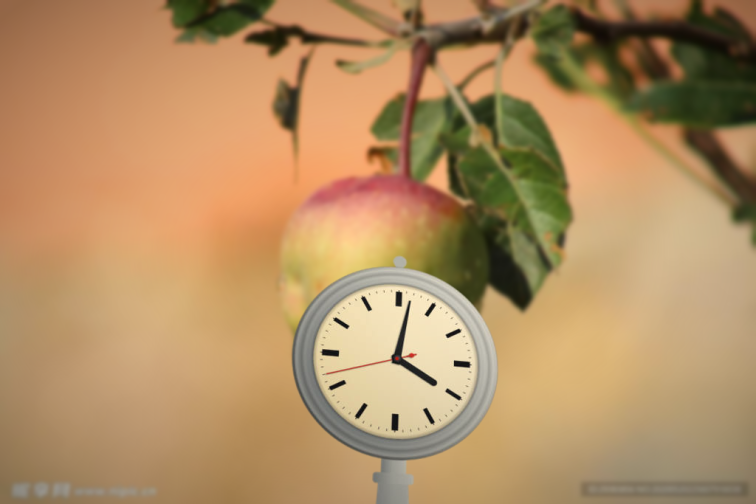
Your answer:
**4:01:42**
